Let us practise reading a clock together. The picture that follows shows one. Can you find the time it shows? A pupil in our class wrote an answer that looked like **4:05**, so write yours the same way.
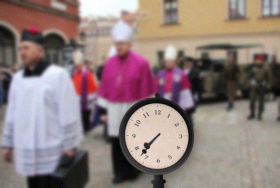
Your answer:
**7:37**
